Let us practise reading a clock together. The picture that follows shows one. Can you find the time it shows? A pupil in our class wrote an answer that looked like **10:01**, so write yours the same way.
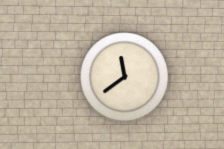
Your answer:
**11:39**
